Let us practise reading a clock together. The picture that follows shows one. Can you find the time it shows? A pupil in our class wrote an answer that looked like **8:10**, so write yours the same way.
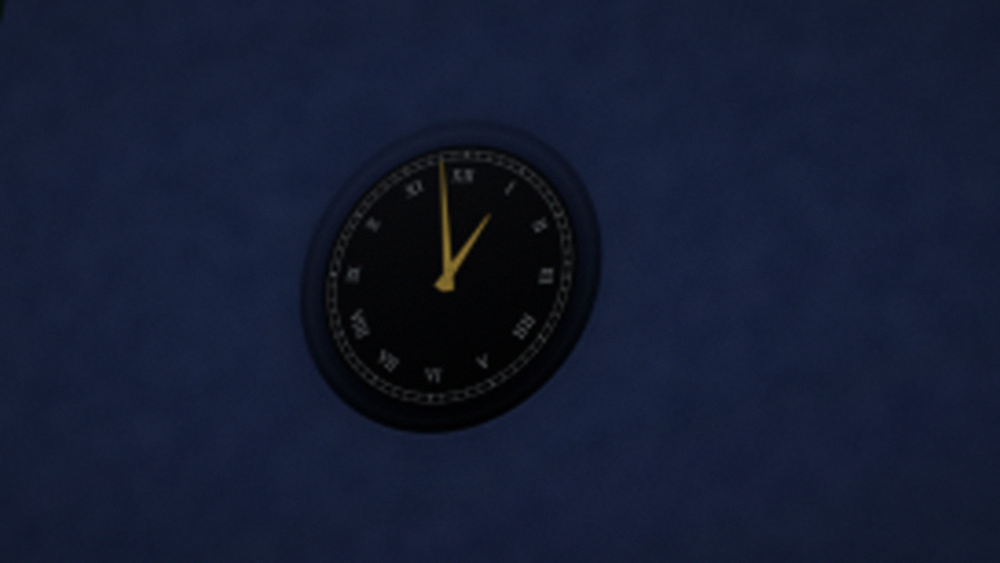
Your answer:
**12:58**
